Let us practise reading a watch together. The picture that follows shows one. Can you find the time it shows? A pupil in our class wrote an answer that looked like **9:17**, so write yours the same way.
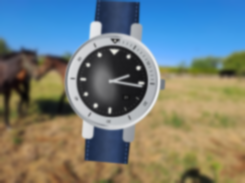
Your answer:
**2:16**
